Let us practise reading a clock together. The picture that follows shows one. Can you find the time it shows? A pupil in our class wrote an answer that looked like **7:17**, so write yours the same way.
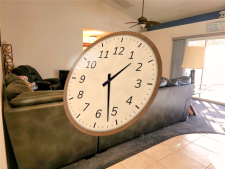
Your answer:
**1:27**
